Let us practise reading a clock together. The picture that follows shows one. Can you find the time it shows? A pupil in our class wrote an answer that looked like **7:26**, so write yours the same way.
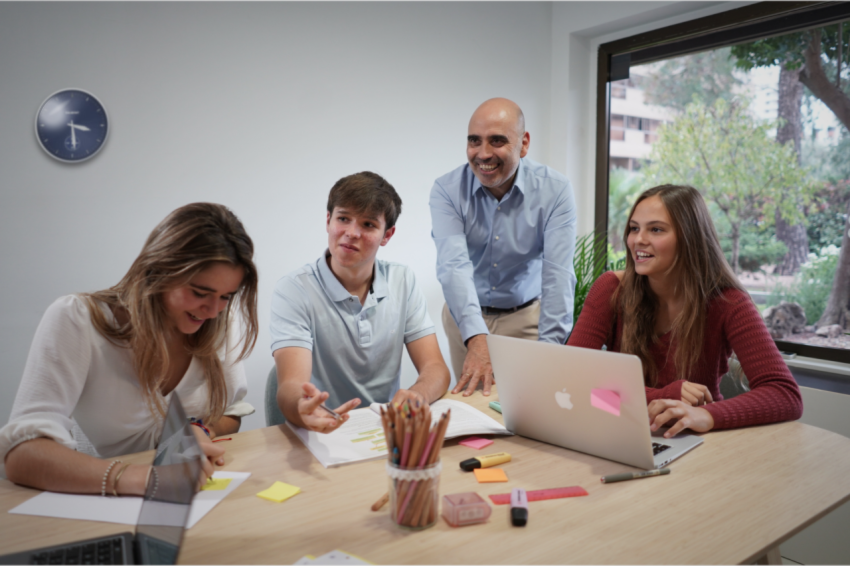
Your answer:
**3:29**
